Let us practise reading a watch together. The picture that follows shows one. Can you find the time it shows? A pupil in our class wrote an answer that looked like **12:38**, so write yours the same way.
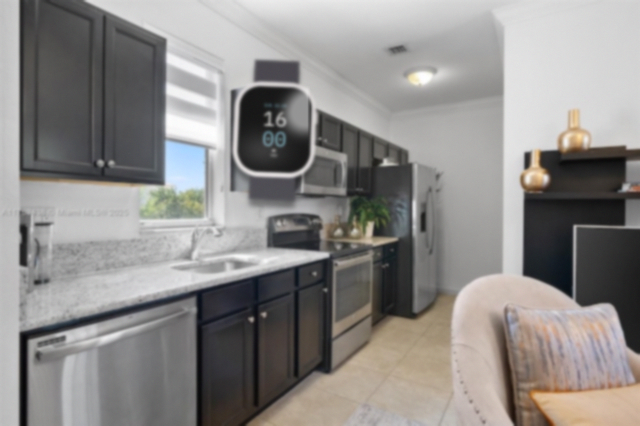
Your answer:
**16:00**
